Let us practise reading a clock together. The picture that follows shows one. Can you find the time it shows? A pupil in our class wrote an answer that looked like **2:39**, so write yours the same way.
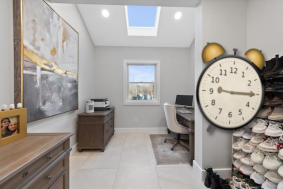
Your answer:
**9:15**
